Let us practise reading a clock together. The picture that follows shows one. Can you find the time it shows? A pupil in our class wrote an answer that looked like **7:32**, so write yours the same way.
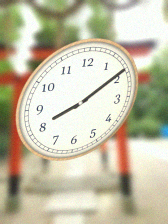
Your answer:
**8:09**
